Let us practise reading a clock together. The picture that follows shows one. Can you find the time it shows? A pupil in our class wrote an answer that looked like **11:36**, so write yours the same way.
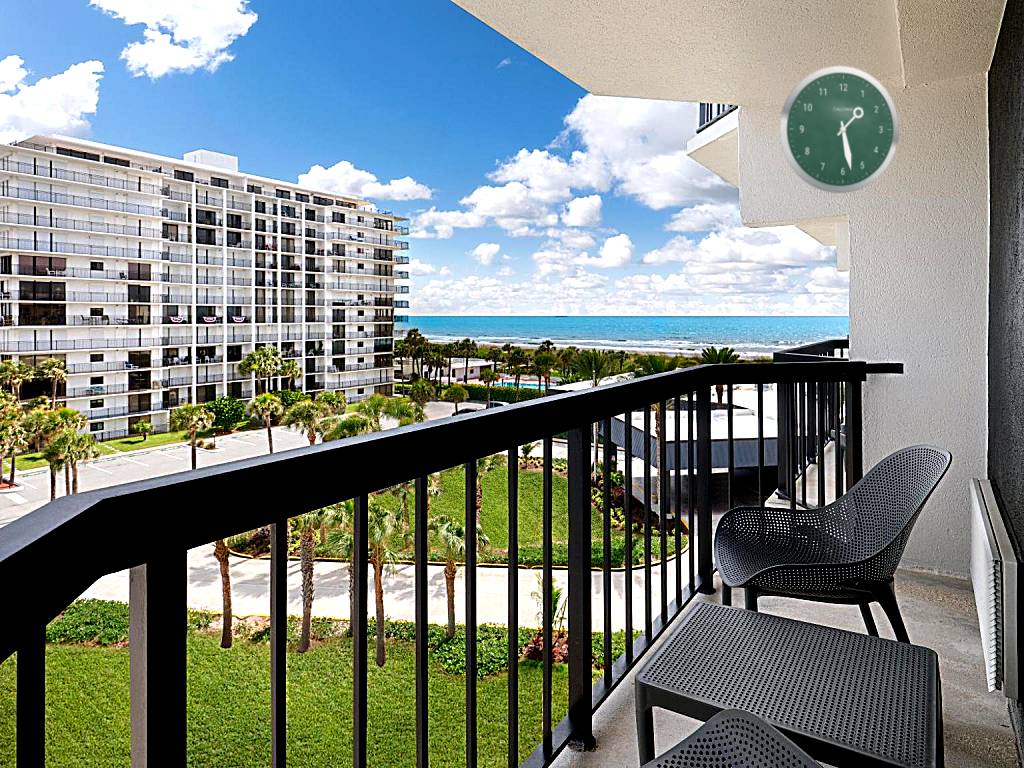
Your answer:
**1:28**
